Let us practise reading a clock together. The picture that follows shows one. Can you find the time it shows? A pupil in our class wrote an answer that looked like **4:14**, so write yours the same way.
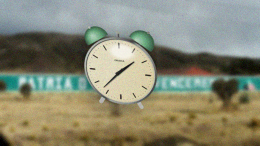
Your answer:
**1:37**
